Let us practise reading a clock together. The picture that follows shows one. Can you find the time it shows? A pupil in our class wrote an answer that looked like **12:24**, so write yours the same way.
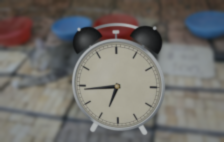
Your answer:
**6:44**
